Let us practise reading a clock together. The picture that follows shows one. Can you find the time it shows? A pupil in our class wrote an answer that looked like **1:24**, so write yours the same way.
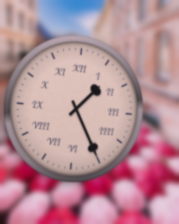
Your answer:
**1:25**
